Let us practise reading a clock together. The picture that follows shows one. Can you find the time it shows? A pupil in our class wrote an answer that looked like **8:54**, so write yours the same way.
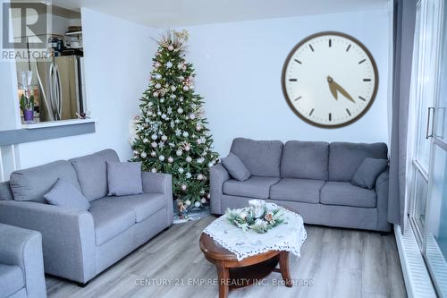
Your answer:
**5:22**
